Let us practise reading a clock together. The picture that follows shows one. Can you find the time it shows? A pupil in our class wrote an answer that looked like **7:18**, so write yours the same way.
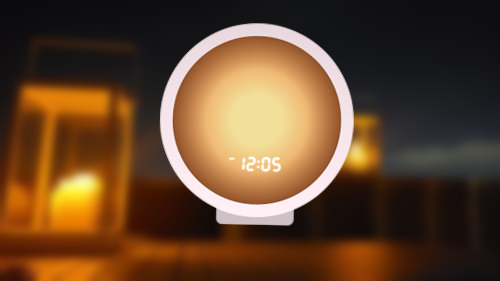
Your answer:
**12:05**
